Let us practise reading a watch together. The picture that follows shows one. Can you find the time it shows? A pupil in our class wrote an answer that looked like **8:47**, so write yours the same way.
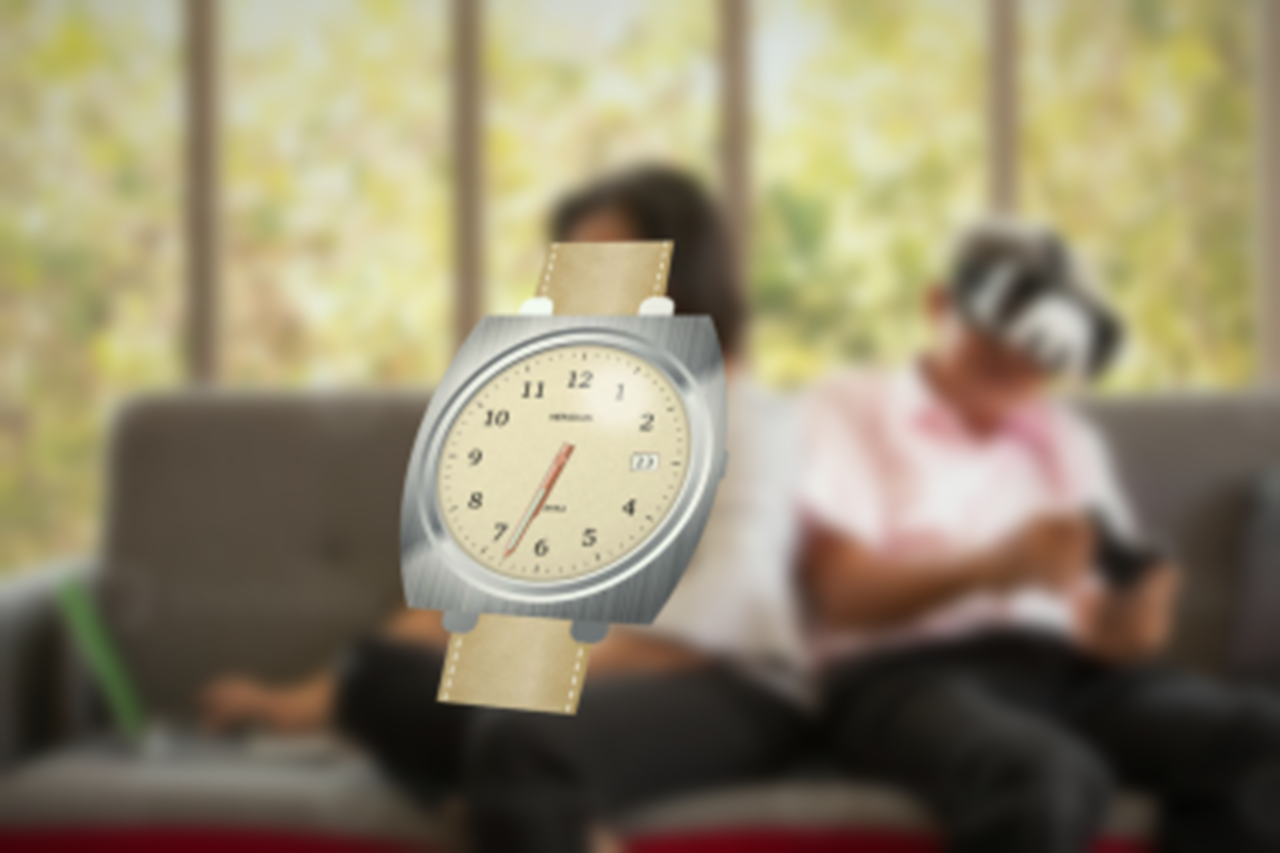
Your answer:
**6:33**
